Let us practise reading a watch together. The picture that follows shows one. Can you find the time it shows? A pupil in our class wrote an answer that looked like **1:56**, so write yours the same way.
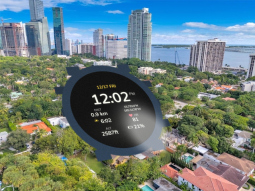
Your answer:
**12:02**
